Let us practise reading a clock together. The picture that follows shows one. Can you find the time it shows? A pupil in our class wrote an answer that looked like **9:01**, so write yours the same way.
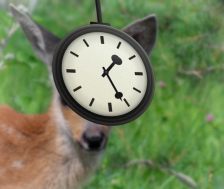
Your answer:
**1:26**
